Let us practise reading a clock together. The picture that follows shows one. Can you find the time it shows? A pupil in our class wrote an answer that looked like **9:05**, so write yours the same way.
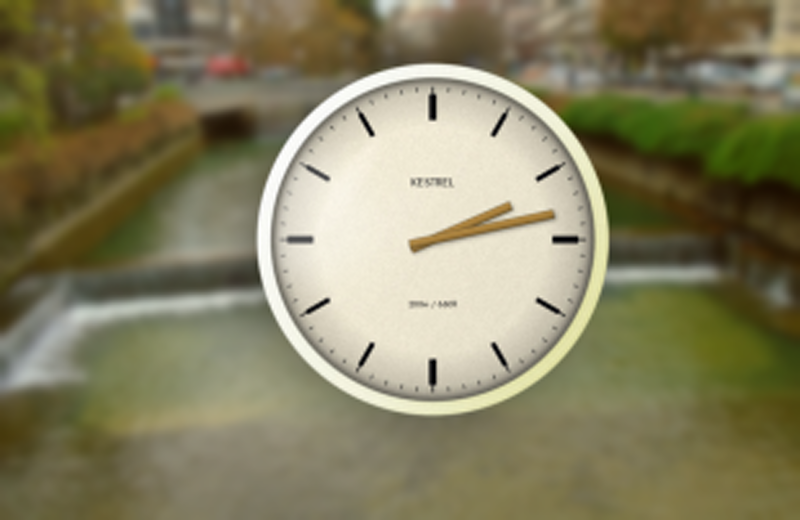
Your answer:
**2:13**
